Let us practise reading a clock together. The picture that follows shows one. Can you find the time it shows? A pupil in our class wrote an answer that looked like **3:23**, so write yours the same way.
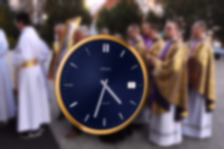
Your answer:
**4:33**
